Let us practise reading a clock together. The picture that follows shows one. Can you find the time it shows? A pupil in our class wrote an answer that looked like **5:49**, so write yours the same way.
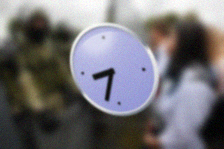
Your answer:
**8:34**
